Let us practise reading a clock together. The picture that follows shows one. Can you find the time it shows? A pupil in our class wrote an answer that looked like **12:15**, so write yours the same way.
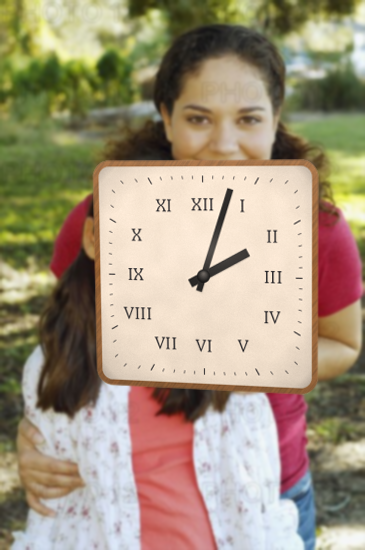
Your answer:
**2:03**
